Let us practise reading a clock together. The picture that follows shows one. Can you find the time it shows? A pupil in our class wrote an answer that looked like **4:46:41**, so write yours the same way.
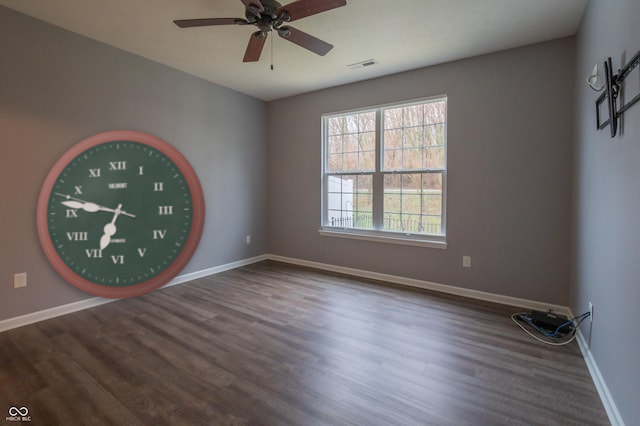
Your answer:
**6:46:48**
